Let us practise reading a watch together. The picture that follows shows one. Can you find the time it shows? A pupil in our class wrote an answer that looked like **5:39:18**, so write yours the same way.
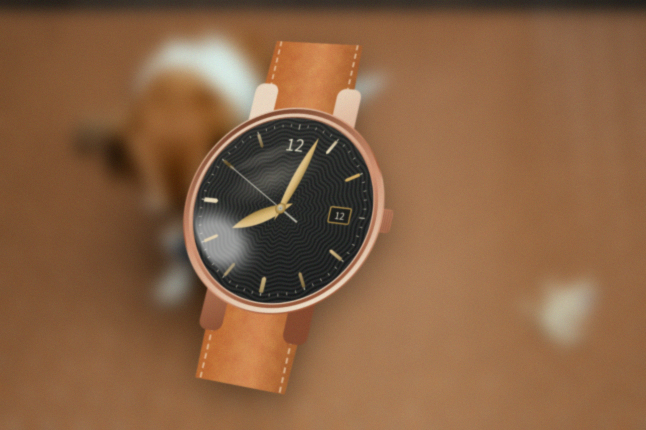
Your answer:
**8:02:50**
